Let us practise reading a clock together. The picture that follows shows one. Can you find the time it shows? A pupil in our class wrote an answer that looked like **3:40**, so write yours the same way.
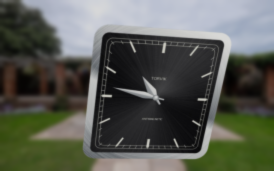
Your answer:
**10:47**
